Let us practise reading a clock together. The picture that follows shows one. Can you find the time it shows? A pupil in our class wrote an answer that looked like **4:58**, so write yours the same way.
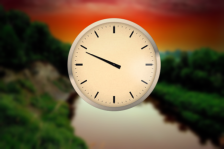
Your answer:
**9:49**
